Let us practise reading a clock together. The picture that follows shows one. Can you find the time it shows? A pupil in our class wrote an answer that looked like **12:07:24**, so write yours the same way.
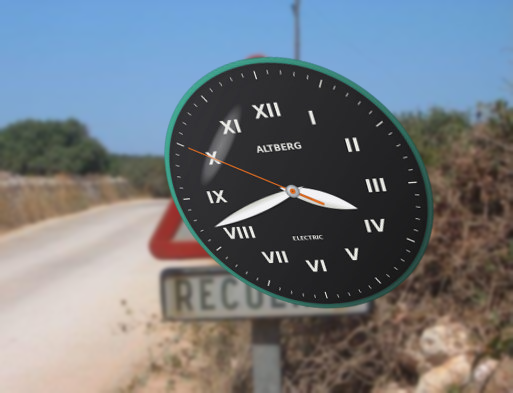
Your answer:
**3:41:50**
